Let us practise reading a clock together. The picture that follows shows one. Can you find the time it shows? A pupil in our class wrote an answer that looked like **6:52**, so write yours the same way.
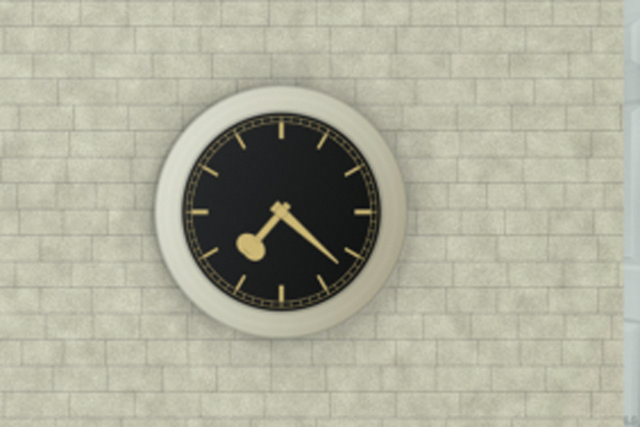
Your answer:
**7:22**
